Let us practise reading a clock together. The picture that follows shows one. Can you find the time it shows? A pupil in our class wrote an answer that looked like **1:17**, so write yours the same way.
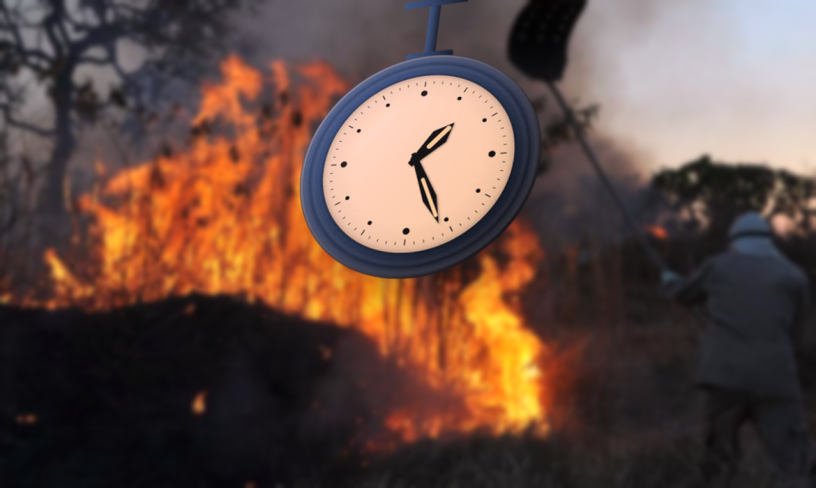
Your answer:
**1:26**
